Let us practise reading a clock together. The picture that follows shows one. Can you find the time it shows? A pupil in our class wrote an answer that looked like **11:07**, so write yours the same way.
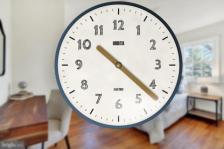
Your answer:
**10:22**
